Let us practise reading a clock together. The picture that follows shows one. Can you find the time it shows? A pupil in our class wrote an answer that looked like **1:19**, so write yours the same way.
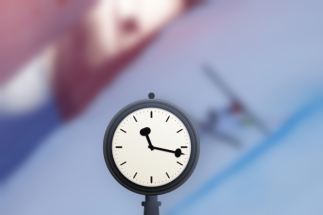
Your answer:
**11:17**
